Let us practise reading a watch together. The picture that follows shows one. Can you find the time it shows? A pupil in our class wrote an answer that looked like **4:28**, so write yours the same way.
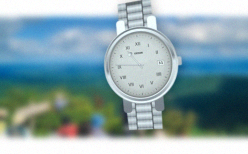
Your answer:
**10:46**
